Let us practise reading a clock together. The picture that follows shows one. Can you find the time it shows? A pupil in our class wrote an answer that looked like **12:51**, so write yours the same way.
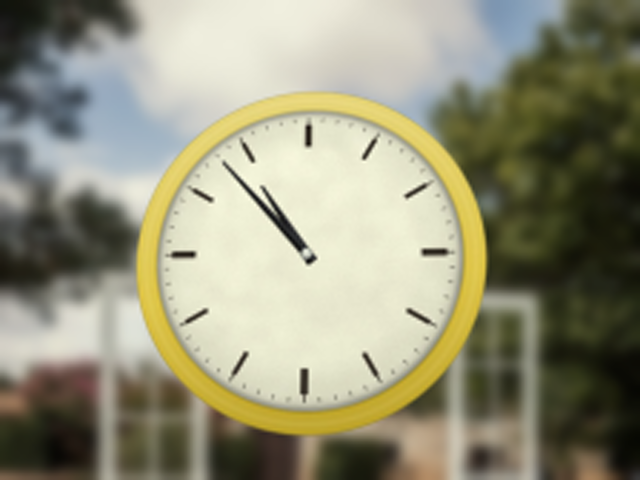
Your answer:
**10:53**
